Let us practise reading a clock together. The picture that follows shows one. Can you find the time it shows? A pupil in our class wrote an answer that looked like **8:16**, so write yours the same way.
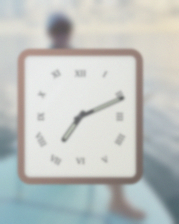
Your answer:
**7:11**
